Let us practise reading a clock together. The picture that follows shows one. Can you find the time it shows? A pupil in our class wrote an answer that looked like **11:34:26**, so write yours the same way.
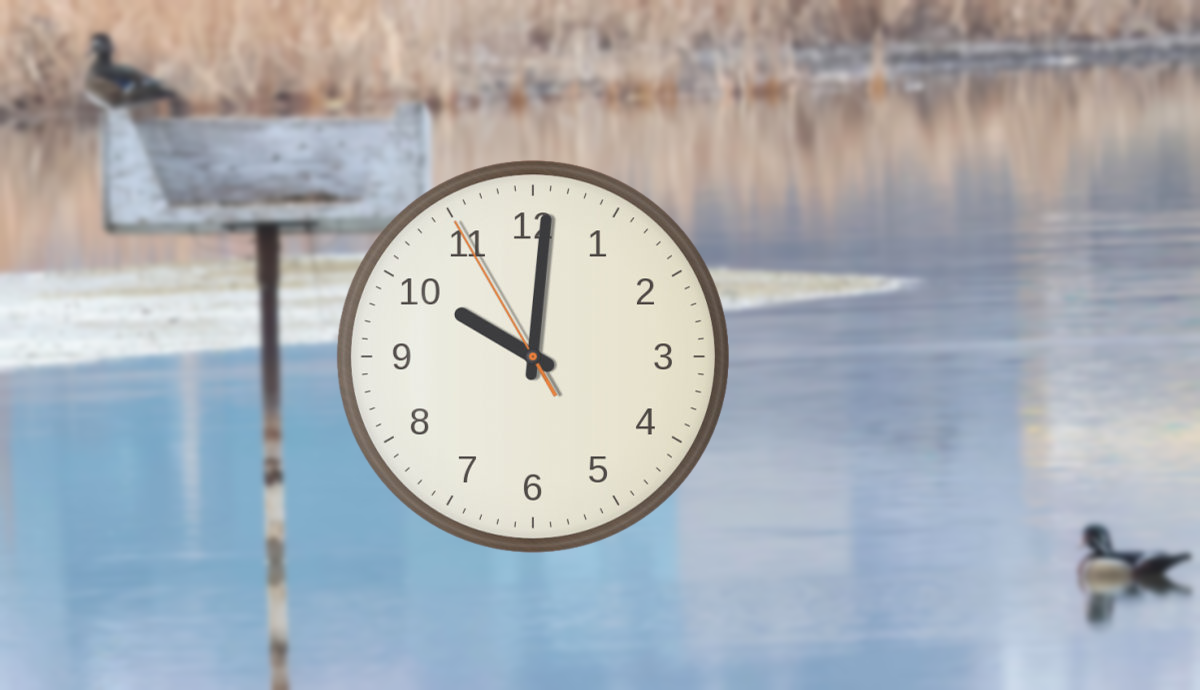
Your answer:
**10:00:55**
